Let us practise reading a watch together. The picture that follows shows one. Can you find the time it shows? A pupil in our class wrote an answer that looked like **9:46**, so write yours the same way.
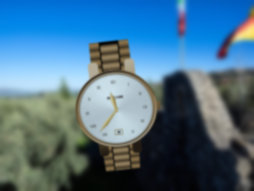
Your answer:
**11:37**
